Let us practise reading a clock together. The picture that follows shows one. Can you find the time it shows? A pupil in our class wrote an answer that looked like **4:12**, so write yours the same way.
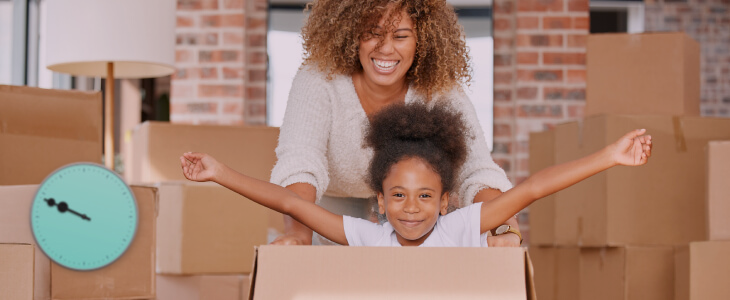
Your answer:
**9:49**
